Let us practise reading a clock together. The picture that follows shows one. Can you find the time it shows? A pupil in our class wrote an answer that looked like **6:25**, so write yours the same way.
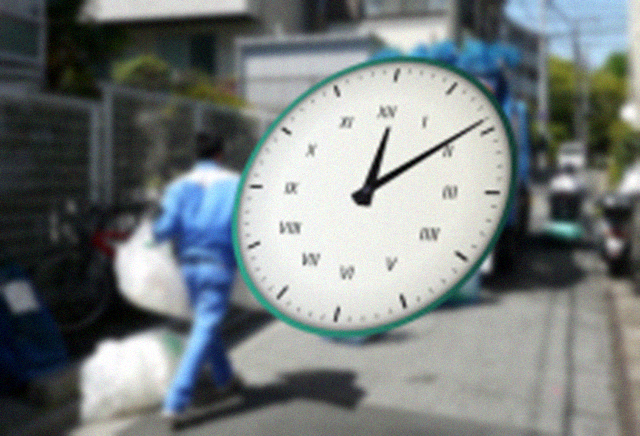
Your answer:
**12:09**
